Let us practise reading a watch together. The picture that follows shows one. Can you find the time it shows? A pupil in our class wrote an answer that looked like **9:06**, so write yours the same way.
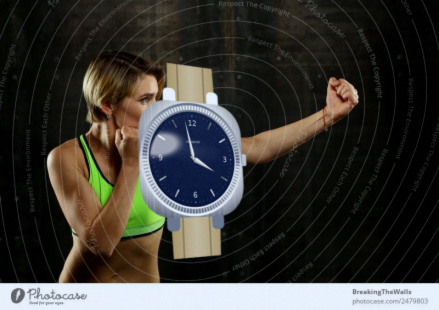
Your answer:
**3:58**
